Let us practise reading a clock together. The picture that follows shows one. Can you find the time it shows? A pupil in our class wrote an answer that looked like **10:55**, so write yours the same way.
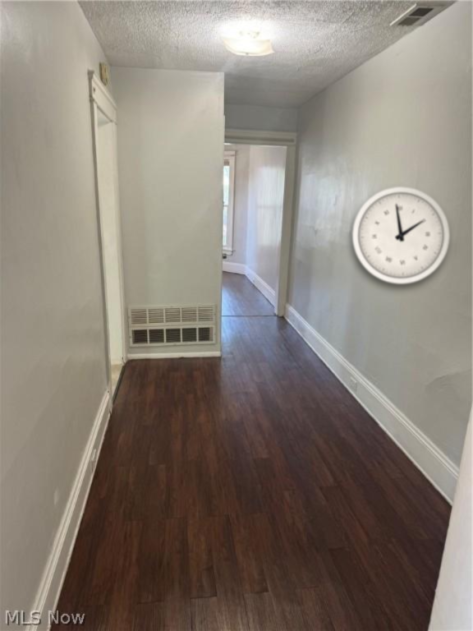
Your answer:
**1:59**
